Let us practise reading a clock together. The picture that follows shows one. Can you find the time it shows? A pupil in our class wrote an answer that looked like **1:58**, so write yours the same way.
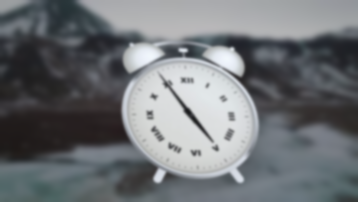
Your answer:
**4:55**
